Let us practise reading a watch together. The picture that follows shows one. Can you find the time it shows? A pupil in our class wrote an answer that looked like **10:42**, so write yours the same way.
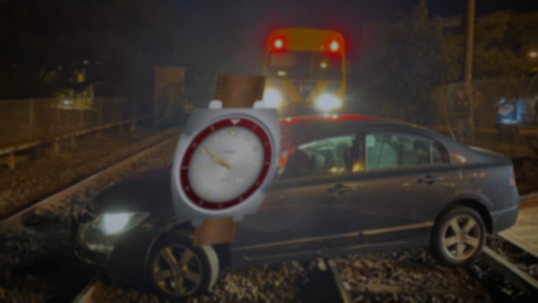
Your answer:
**9:51**
